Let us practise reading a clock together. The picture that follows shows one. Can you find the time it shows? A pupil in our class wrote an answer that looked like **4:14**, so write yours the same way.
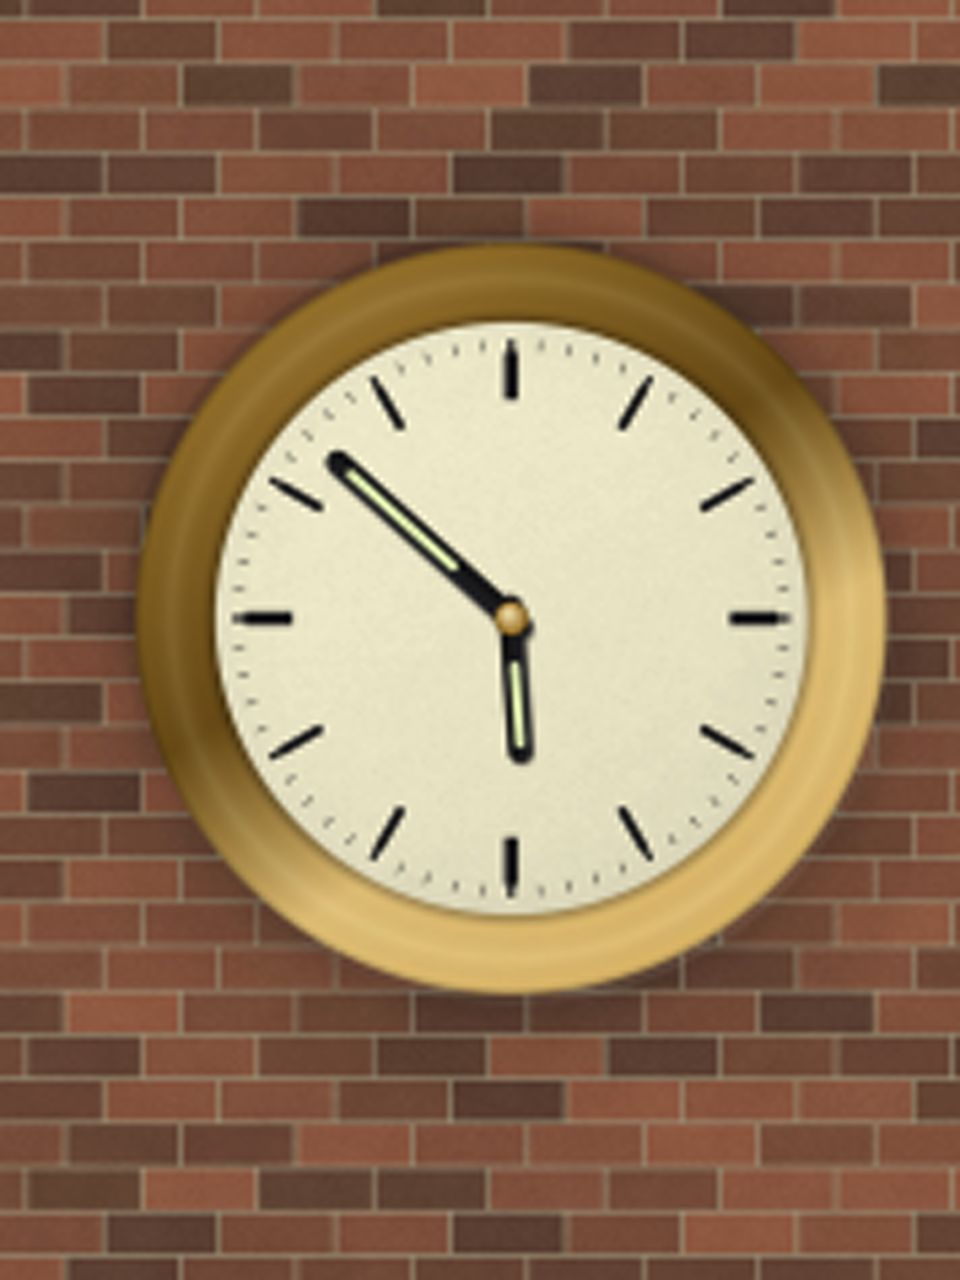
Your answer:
**5:52**
